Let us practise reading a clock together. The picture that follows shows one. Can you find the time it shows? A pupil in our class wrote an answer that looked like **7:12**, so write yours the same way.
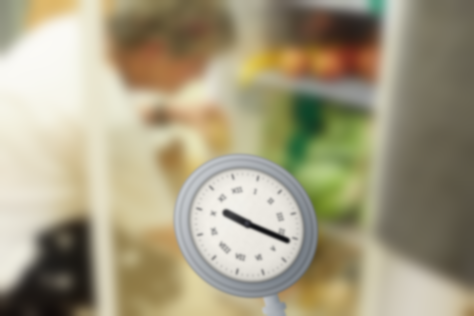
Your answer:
**10:21**
